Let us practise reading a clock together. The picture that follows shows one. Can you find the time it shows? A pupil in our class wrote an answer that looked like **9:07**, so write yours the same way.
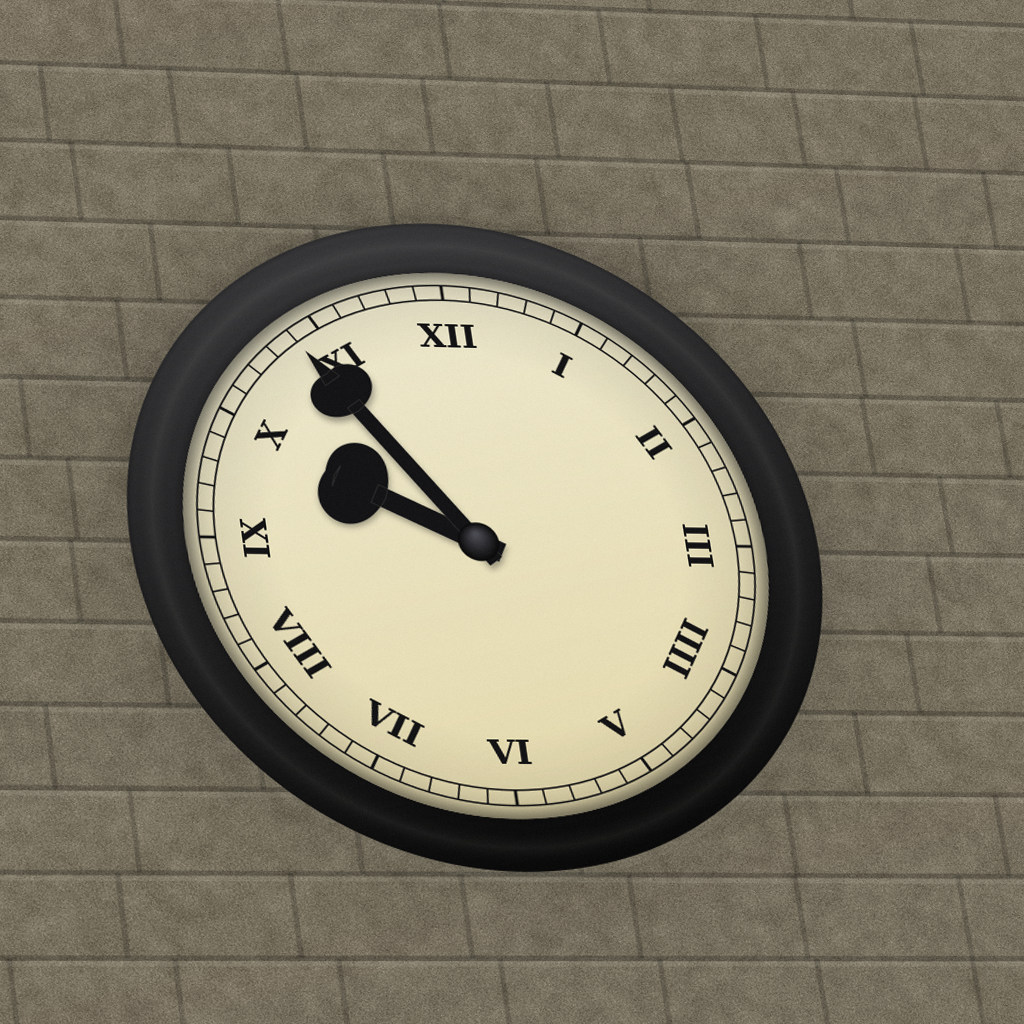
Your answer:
**9:54**
